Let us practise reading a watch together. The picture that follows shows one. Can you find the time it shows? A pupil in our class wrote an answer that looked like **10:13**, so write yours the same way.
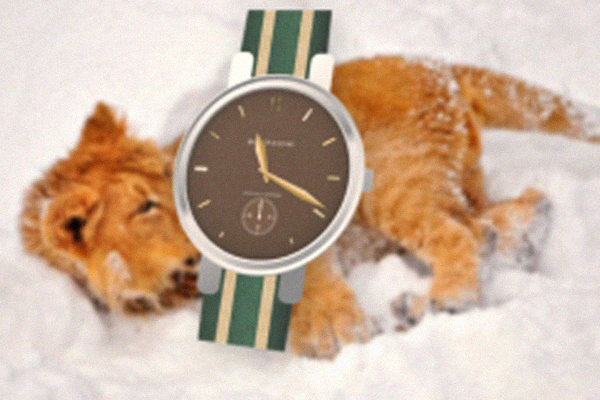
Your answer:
**11:19**
